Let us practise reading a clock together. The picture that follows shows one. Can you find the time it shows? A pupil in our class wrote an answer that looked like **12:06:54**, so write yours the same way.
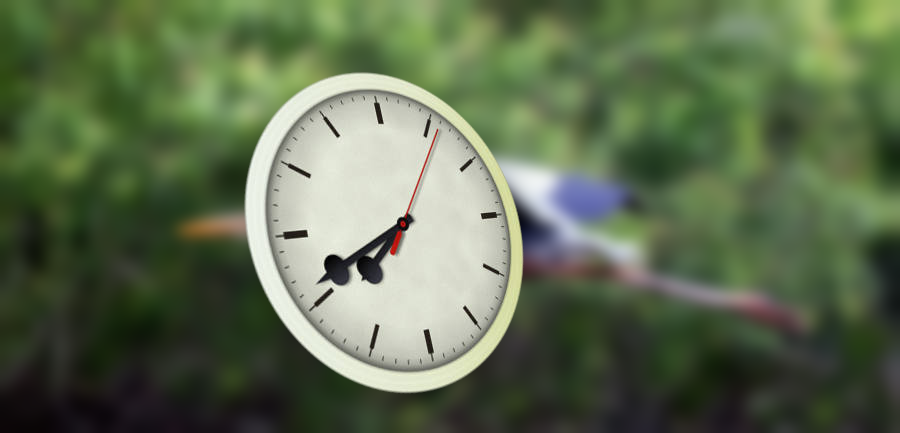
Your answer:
**7:41:06**
